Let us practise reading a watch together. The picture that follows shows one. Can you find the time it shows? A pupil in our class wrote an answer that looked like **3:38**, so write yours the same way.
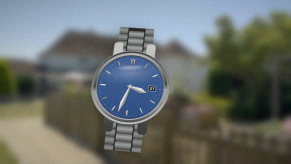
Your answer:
**3:33**
